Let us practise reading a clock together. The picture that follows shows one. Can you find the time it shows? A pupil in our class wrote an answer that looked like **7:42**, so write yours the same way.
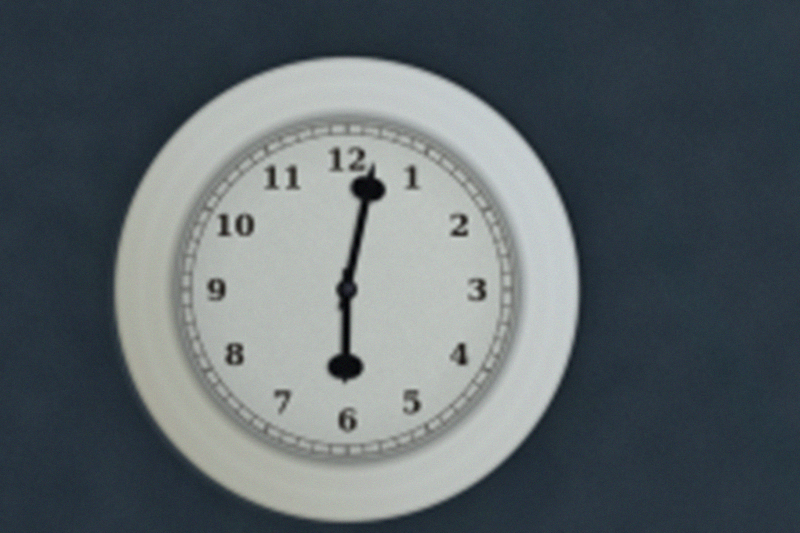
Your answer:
**6:02**
